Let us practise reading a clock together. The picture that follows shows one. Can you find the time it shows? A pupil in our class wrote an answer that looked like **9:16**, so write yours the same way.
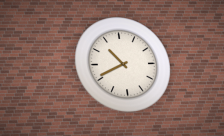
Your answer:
**10:41**
